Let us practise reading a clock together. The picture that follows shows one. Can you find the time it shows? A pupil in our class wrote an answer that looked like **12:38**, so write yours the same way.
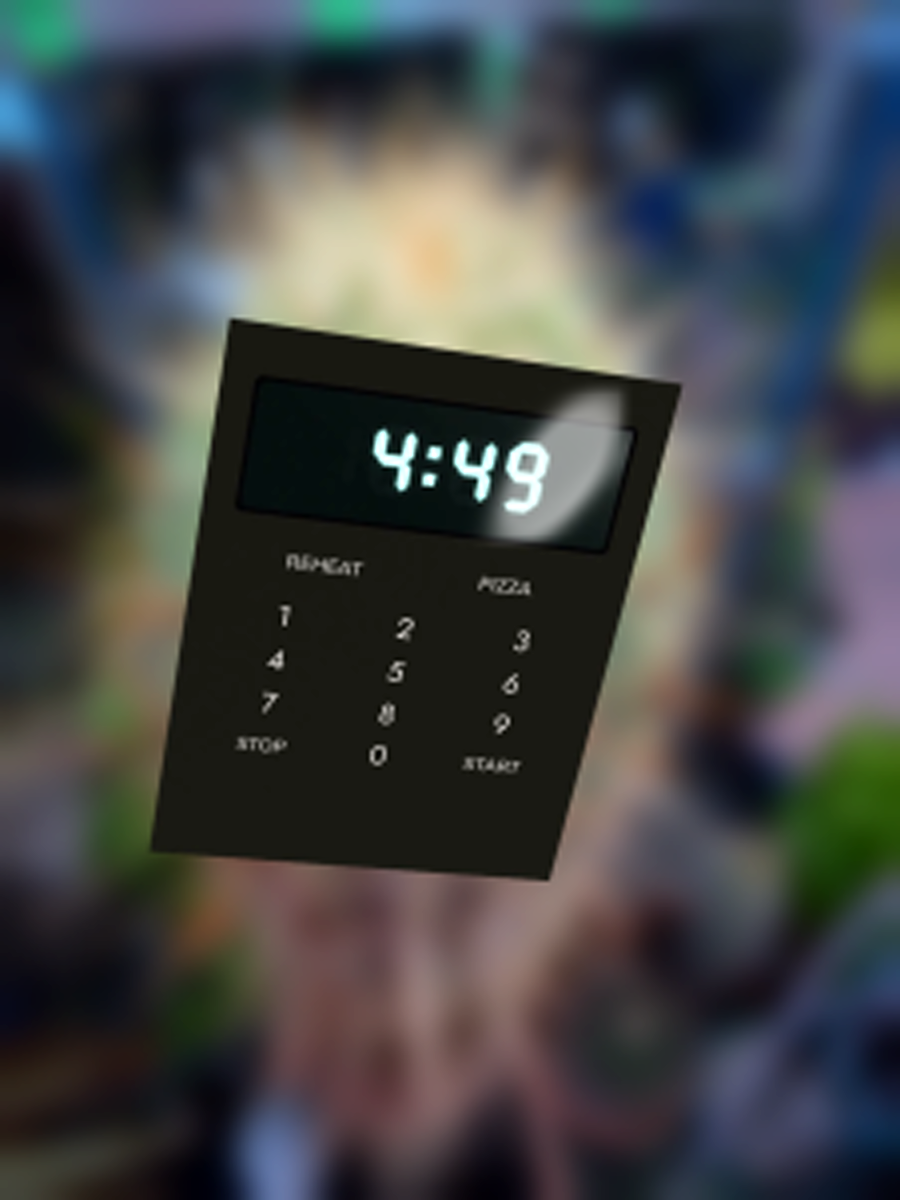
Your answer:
**4:49**
